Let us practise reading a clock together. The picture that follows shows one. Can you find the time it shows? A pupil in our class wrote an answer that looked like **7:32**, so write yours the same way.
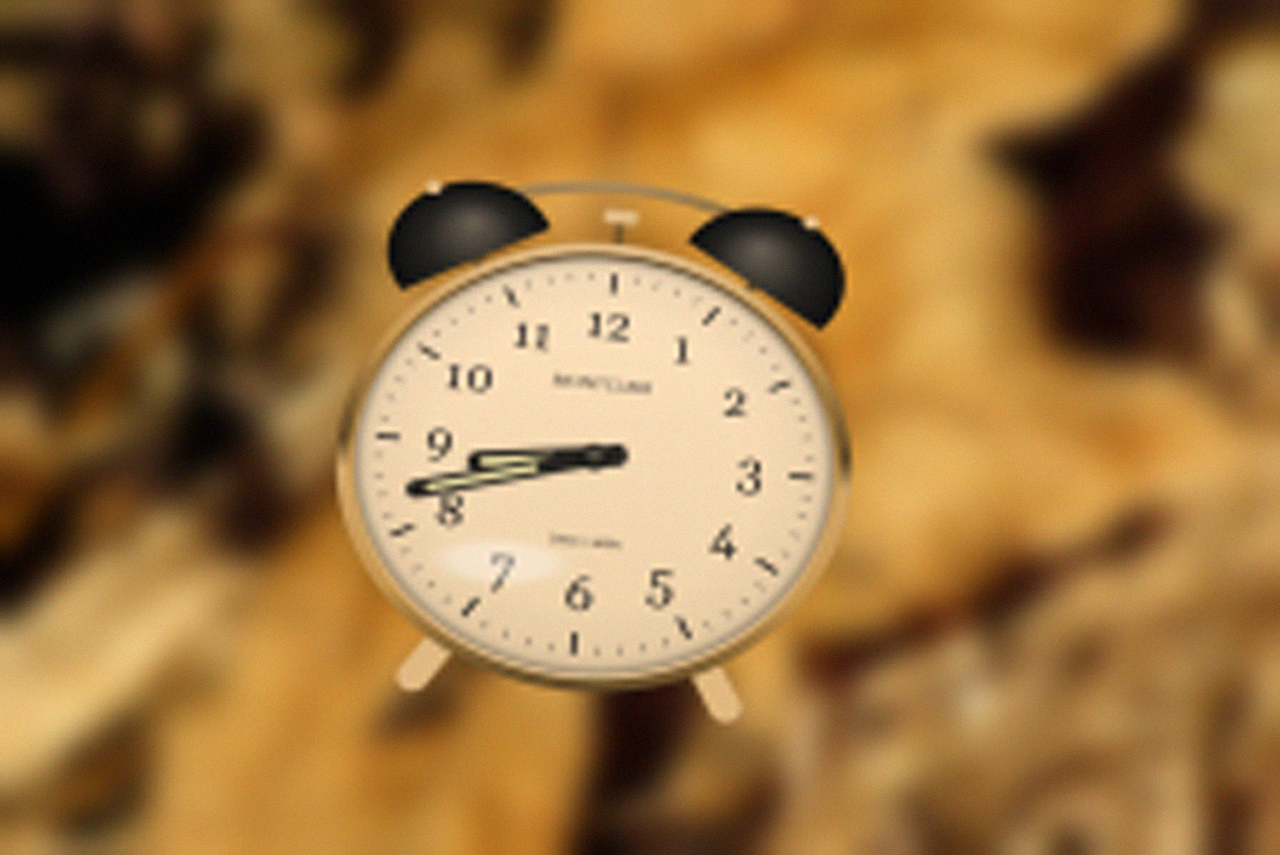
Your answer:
**8:42**
